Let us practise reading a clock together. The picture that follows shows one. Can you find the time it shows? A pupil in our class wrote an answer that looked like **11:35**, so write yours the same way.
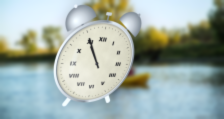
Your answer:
**10:55**
